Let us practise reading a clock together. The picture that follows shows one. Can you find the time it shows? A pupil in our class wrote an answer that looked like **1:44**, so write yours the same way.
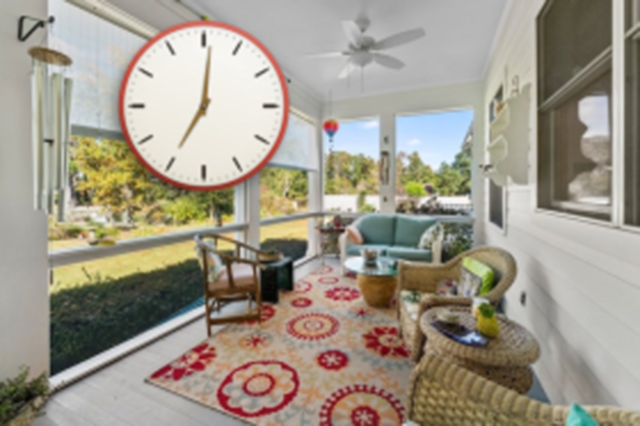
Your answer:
**7:01**
